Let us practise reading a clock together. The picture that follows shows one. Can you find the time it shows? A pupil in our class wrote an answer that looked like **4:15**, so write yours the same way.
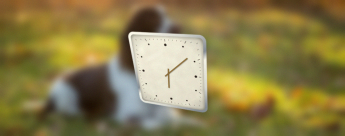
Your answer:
**6:08**
